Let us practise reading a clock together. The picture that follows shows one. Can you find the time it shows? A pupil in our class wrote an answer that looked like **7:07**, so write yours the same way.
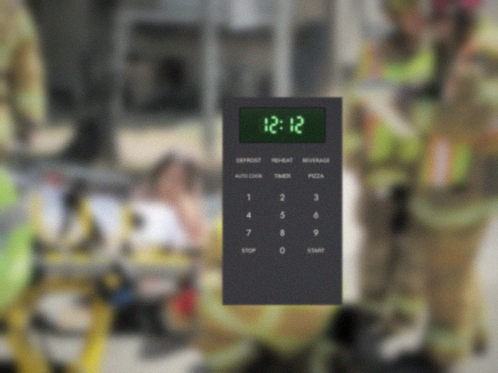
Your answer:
**12:12**
